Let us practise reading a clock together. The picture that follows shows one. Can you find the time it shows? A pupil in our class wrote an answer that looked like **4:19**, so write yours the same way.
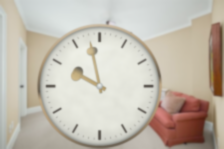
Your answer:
**9:58**
